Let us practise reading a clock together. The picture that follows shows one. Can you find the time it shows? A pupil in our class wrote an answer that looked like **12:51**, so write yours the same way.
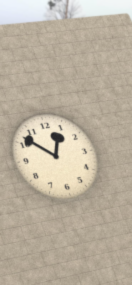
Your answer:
**12:52**
